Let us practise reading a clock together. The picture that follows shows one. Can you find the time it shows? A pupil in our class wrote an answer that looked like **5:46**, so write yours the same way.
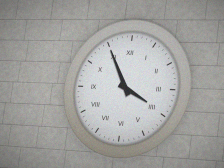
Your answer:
**3:55**
